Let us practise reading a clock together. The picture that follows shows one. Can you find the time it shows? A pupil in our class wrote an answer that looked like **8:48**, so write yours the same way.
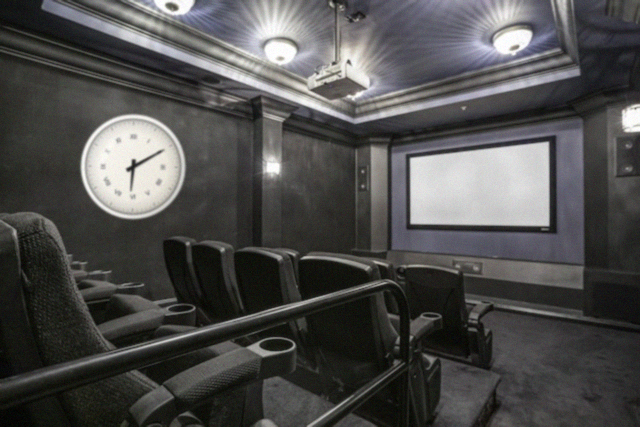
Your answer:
**6:10**
